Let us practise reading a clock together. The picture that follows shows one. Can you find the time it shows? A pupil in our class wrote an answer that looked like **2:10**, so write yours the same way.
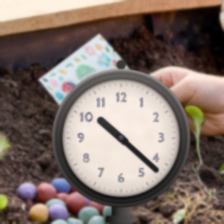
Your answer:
**10:22**
